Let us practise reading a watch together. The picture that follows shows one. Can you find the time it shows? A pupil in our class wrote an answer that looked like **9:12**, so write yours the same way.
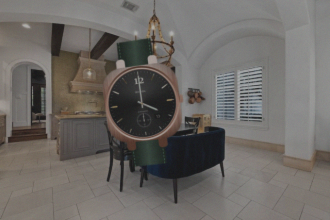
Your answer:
**4:00**
